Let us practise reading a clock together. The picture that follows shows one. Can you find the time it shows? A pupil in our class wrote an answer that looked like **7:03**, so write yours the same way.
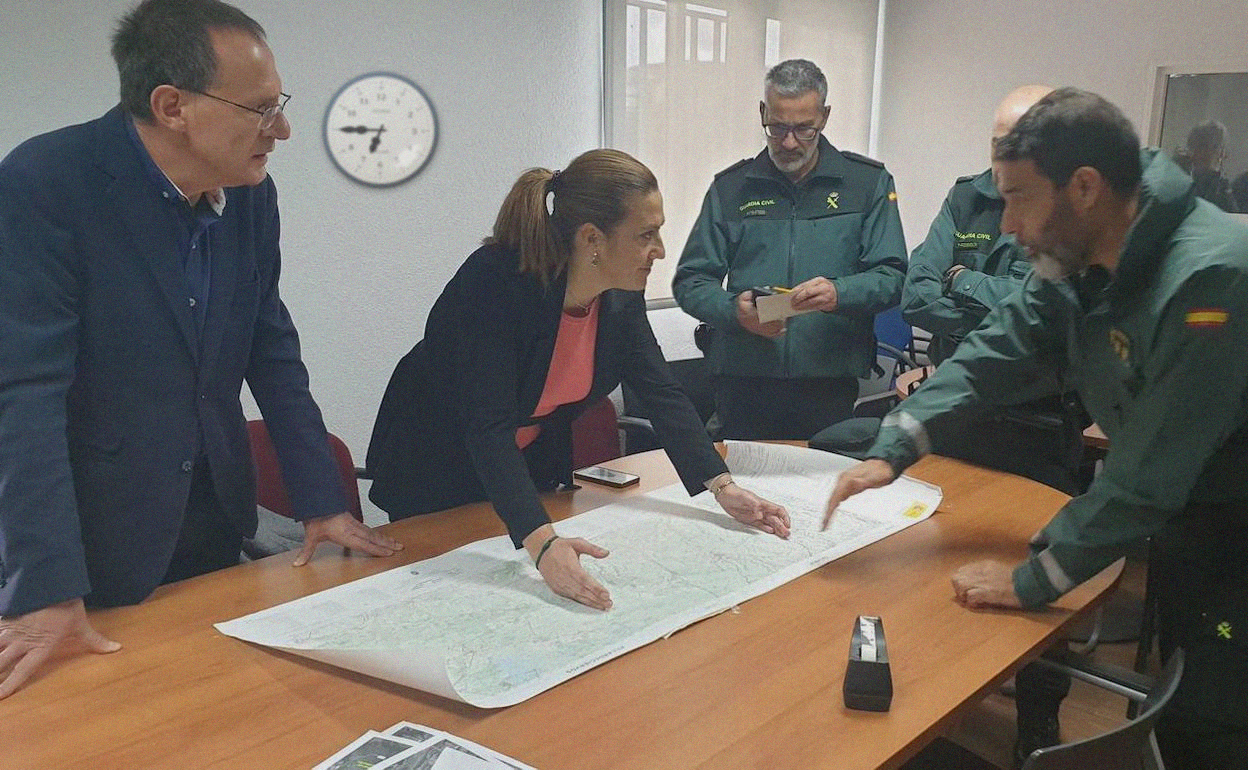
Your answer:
**6:45**
